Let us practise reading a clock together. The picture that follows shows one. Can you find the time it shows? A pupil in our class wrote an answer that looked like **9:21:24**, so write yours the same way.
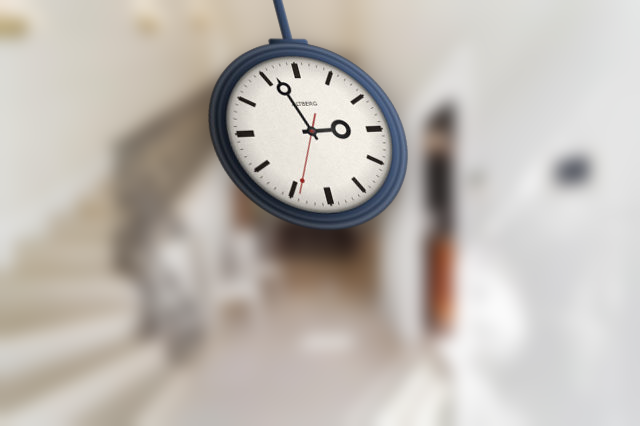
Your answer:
**2:56:34**
